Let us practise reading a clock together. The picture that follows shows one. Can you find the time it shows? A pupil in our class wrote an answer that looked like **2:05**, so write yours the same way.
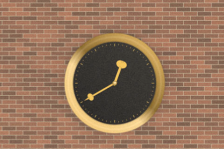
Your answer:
**12:40**
